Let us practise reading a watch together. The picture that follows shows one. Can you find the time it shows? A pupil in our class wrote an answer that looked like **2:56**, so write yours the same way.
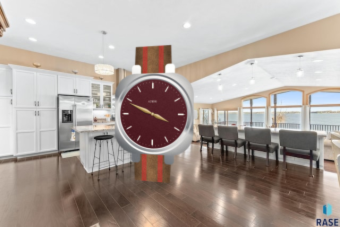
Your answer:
**3:49**
